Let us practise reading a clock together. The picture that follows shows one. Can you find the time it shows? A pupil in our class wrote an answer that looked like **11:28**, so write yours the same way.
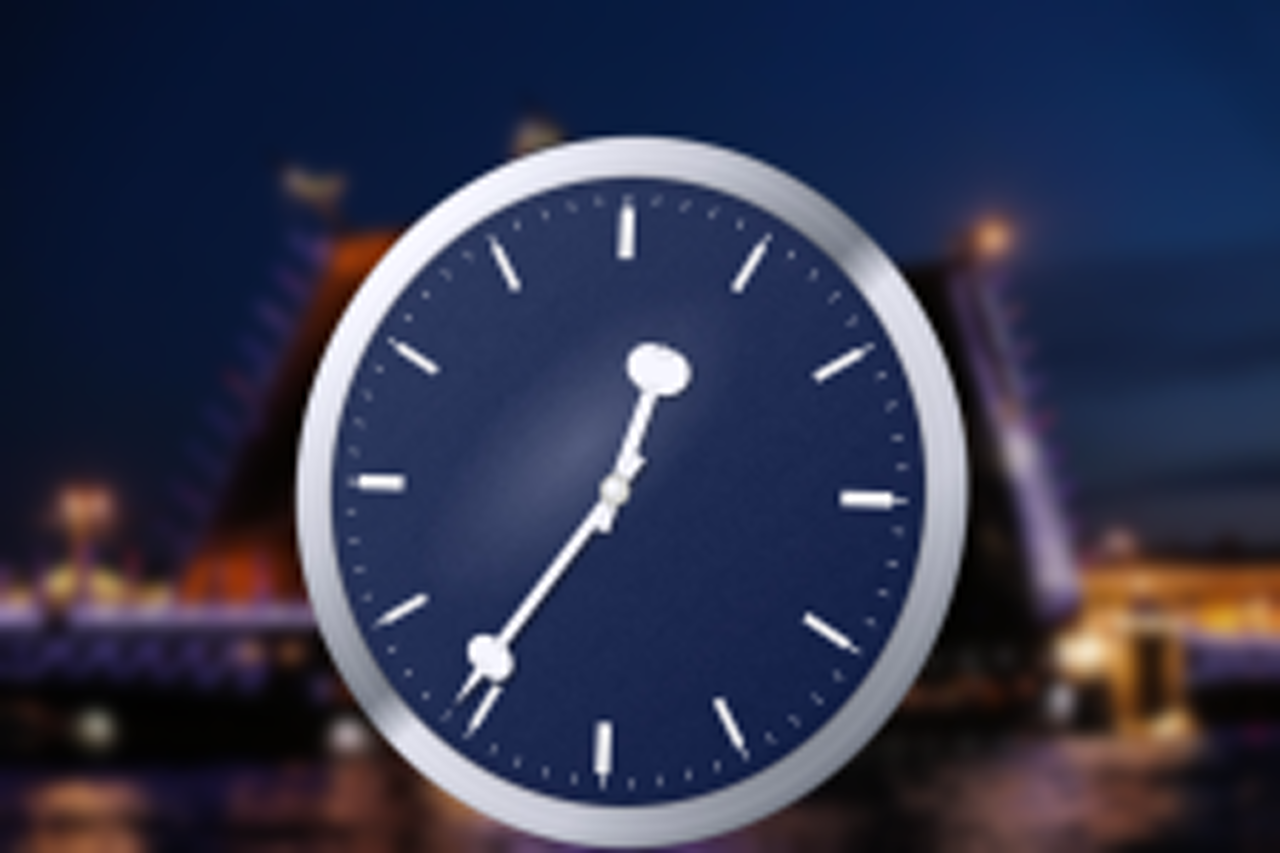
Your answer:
**12:36**
